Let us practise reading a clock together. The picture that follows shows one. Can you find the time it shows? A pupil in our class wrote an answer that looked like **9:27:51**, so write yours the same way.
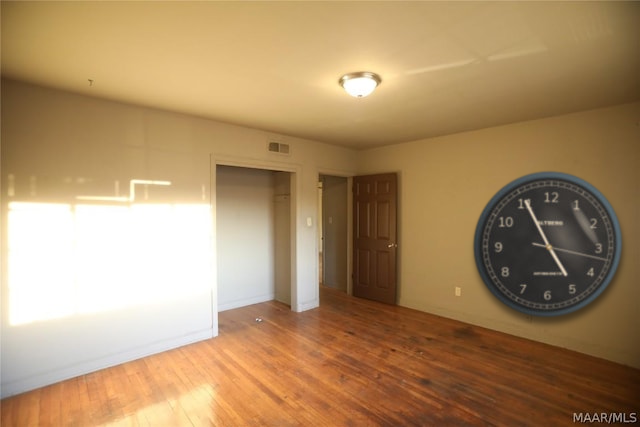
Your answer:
**4:55:17**
